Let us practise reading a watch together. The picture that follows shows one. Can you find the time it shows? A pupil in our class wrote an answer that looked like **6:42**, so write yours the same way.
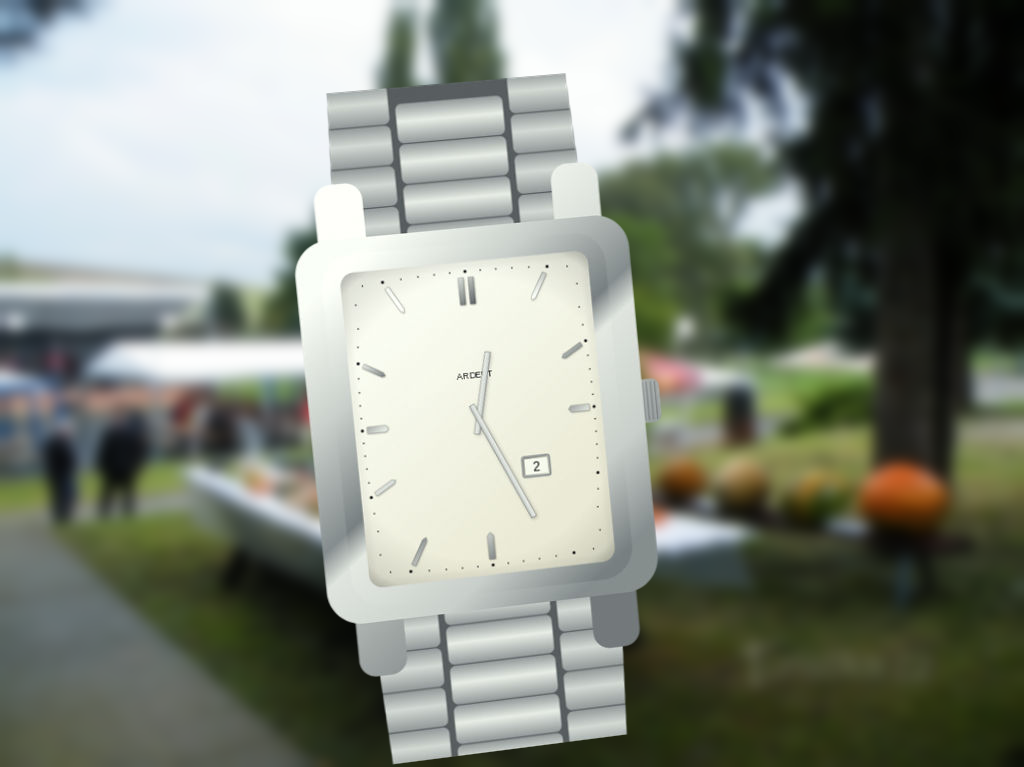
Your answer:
**12:26**
